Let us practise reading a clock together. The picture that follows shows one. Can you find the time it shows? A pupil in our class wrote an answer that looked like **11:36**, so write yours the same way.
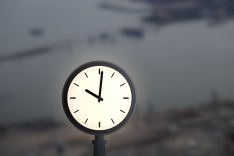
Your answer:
**10:01**
